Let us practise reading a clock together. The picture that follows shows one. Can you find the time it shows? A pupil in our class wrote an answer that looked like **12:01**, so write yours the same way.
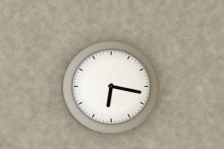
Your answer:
**6:17**
